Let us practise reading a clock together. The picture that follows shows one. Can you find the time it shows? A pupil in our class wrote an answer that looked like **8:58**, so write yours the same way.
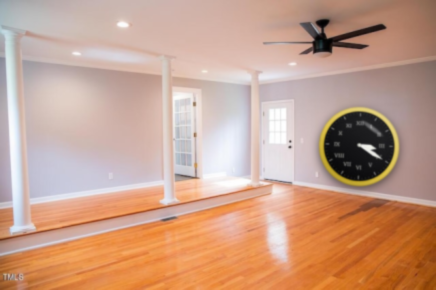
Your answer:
**3:20**
